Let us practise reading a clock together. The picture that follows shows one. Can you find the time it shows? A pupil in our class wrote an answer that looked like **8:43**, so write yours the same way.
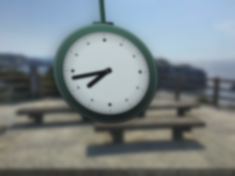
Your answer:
**7:43**
